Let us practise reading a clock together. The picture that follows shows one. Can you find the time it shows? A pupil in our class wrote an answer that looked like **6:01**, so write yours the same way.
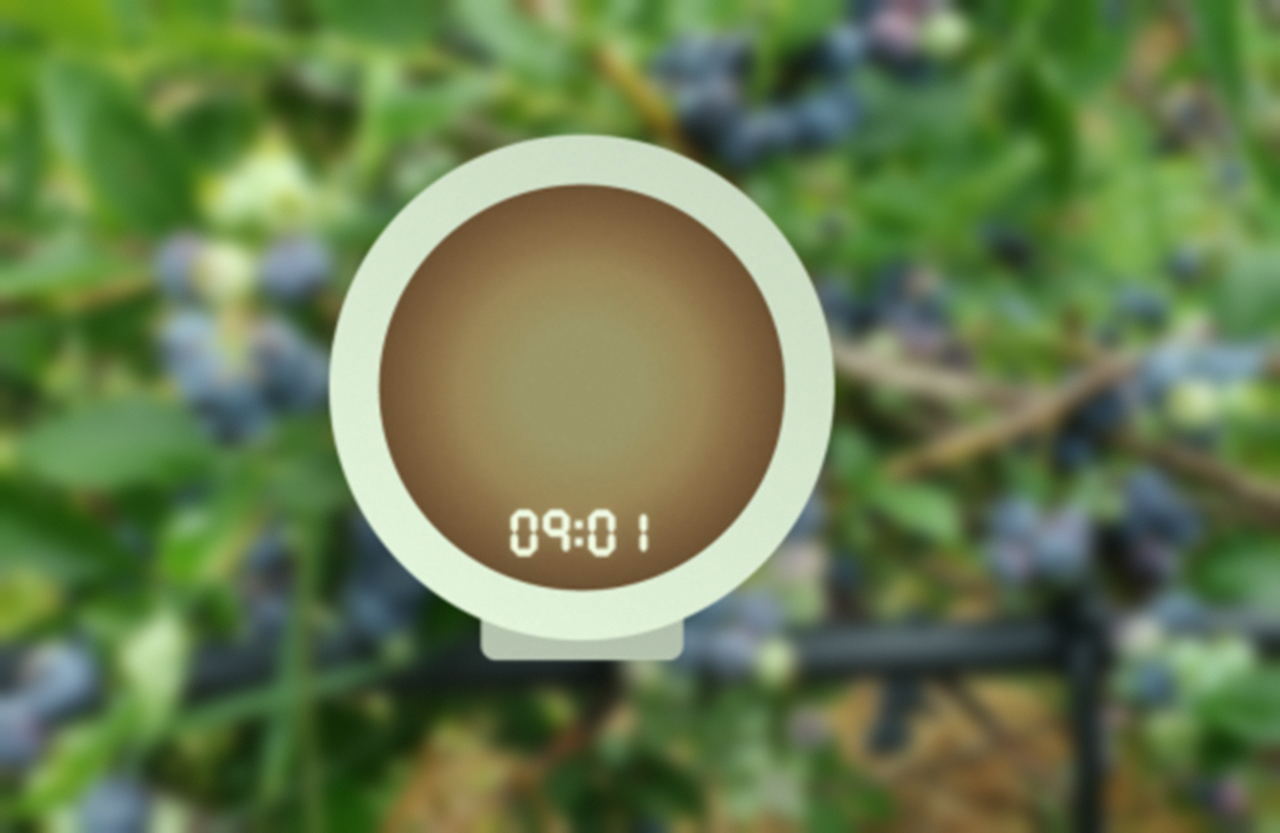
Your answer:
**9:01**
